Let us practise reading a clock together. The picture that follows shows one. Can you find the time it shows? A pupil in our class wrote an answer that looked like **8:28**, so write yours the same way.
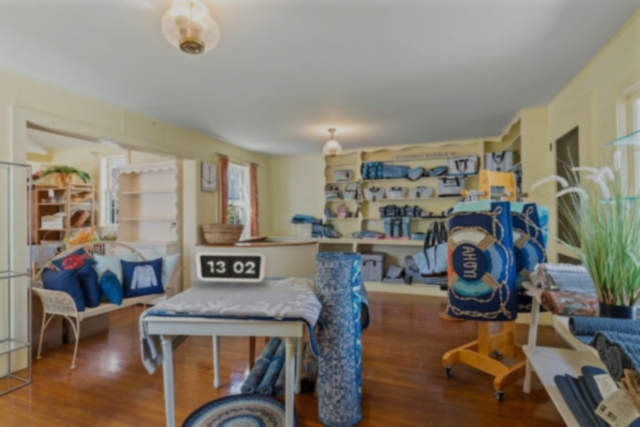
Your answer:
**13:02**
